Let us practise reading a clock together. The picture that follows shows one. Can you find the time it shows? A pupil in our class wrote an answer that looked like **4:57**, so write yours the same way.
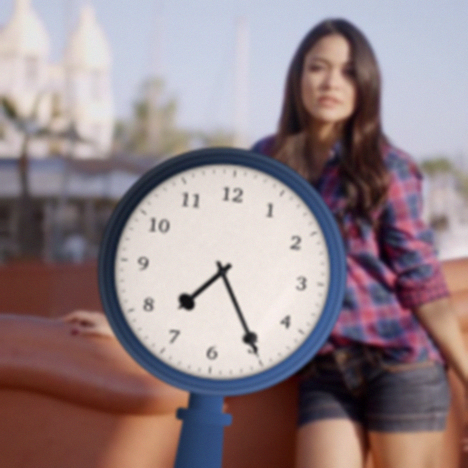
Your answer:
**7:25**
